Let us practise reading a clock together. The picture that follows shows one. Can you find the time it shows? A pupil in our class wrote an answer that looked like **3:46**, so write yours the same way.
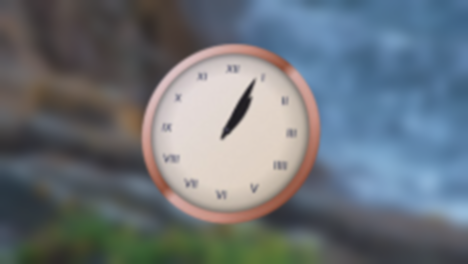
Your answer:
**1:04**
